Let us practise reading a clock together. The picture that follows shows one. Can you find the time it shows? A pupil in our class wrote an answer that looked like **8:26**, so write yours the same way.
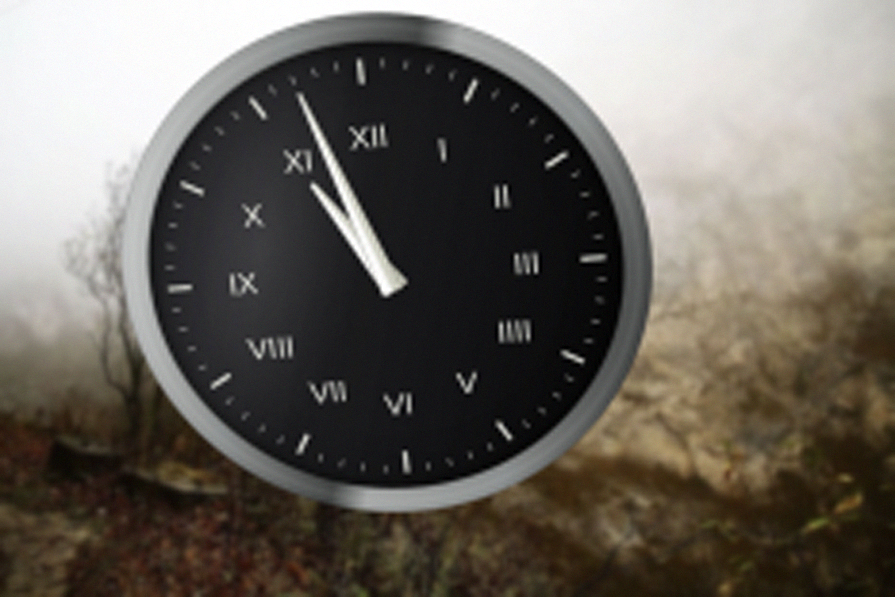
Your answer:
**10:57**
